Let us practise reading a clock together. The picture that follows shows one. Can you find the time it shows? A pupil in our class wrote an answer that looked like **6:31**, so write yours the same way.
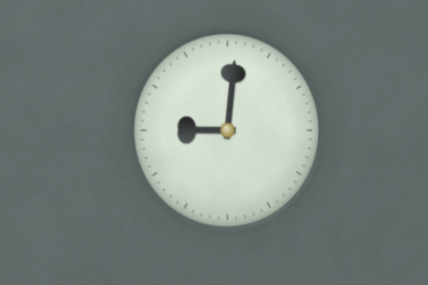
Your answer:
**9:01**
